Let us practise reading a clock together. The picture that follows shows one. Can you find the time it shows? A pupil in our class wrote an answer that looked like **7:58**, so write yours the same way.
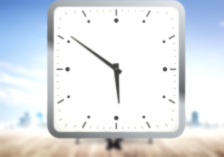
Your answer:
**5:51**
